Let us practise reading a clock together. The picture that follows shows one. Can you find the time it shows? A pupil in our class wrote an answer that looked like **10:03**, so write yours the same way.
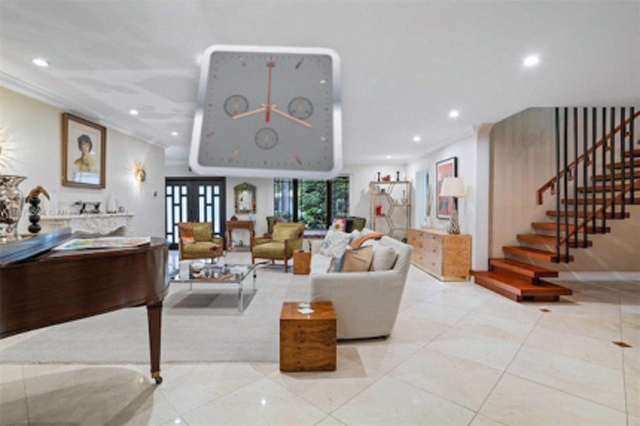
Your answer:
**8:19**
